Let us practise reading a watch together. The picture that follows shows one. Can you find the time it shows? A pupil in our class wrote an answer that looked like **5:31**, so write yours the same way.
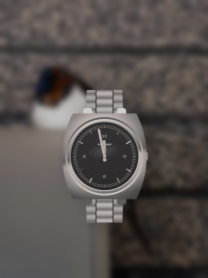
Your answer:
**11:58**
